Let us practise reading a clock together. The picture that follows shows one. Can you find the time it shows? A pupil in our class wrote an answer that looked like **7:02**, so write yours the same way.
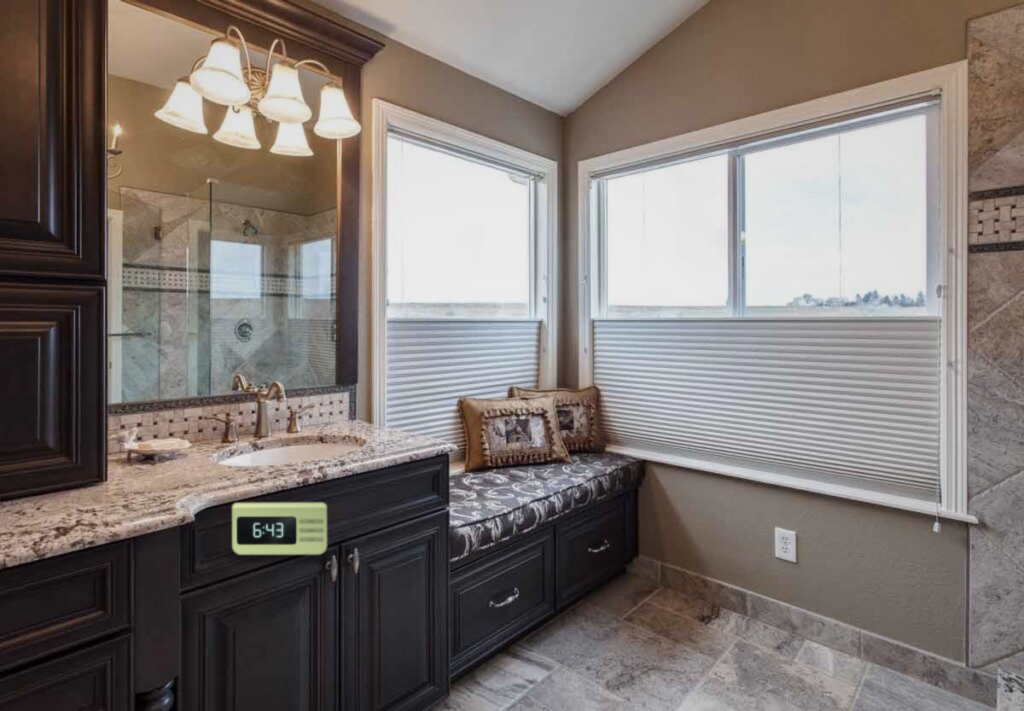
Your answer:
**6:43**
